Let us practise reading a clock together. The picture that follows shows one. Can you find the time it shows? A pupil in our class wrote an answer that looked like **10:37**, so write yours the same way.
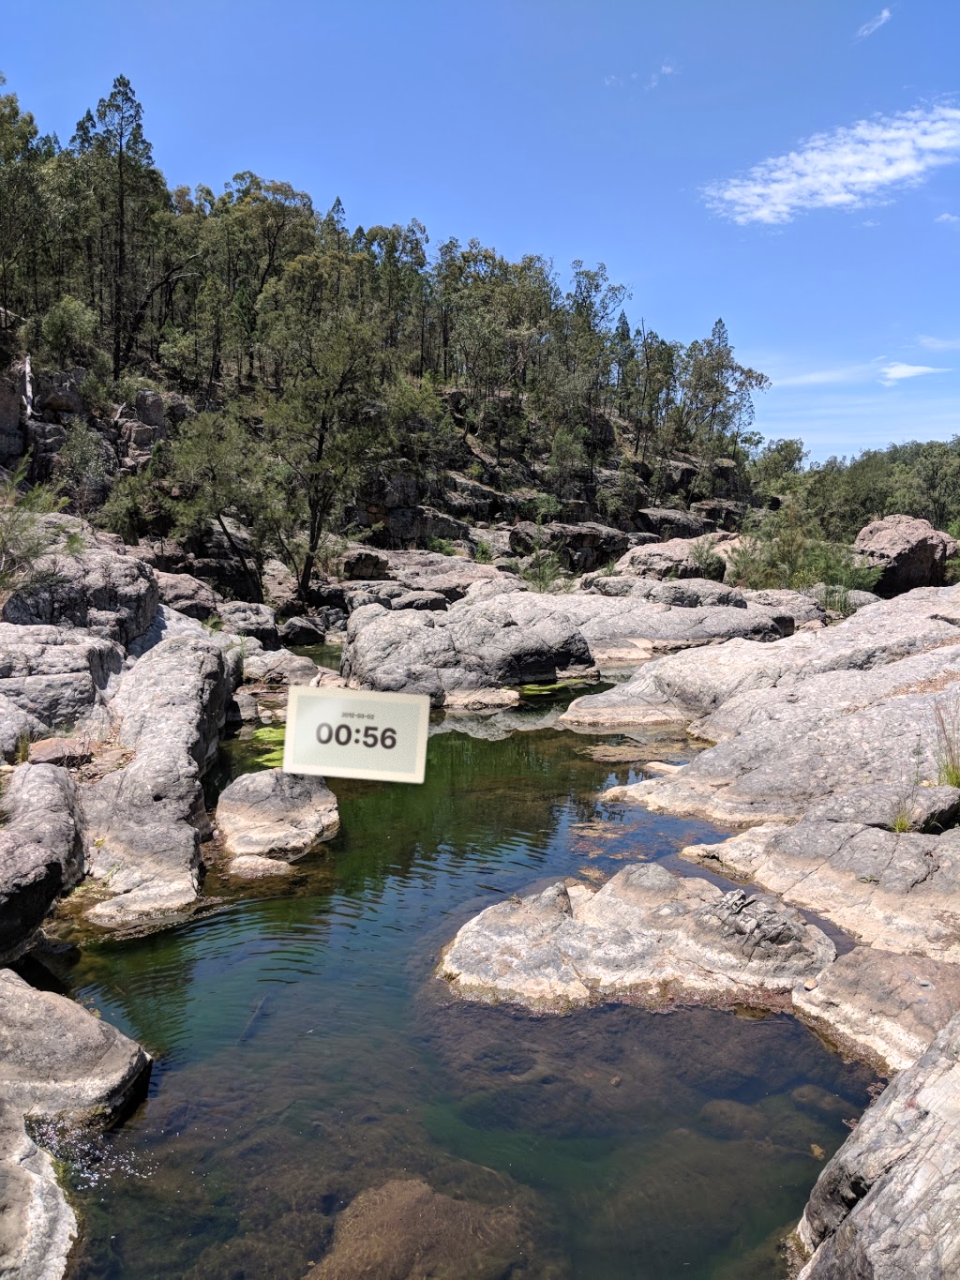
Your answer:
**0:56**
